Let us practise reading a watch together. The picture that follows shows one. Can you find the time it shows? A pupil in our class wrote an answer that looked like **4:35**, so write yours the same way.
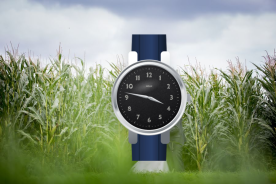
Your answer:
**3:47**
